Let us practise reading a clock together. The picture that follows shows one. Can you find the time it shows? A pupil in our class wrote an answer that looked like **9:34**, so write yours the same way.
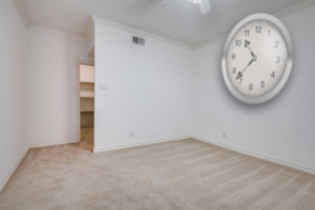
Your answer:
**10:37**
